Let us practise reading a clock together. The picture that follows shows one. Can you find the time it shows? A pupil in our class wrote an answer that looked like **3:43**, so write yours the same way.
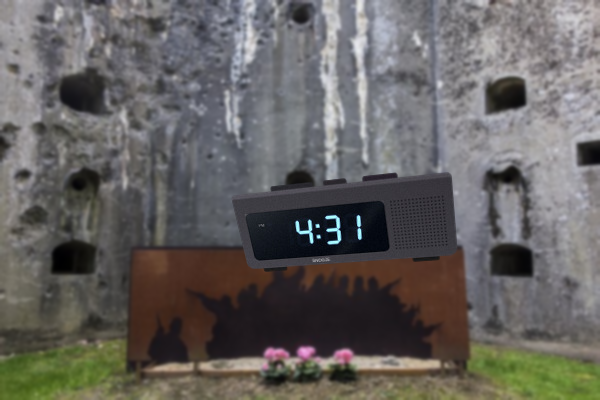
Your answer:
**4:31**
